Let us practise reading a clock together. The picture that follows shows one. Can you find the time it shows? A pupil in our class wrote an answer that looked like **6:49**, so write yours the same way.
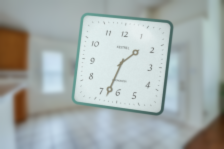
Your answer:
**1:33**
